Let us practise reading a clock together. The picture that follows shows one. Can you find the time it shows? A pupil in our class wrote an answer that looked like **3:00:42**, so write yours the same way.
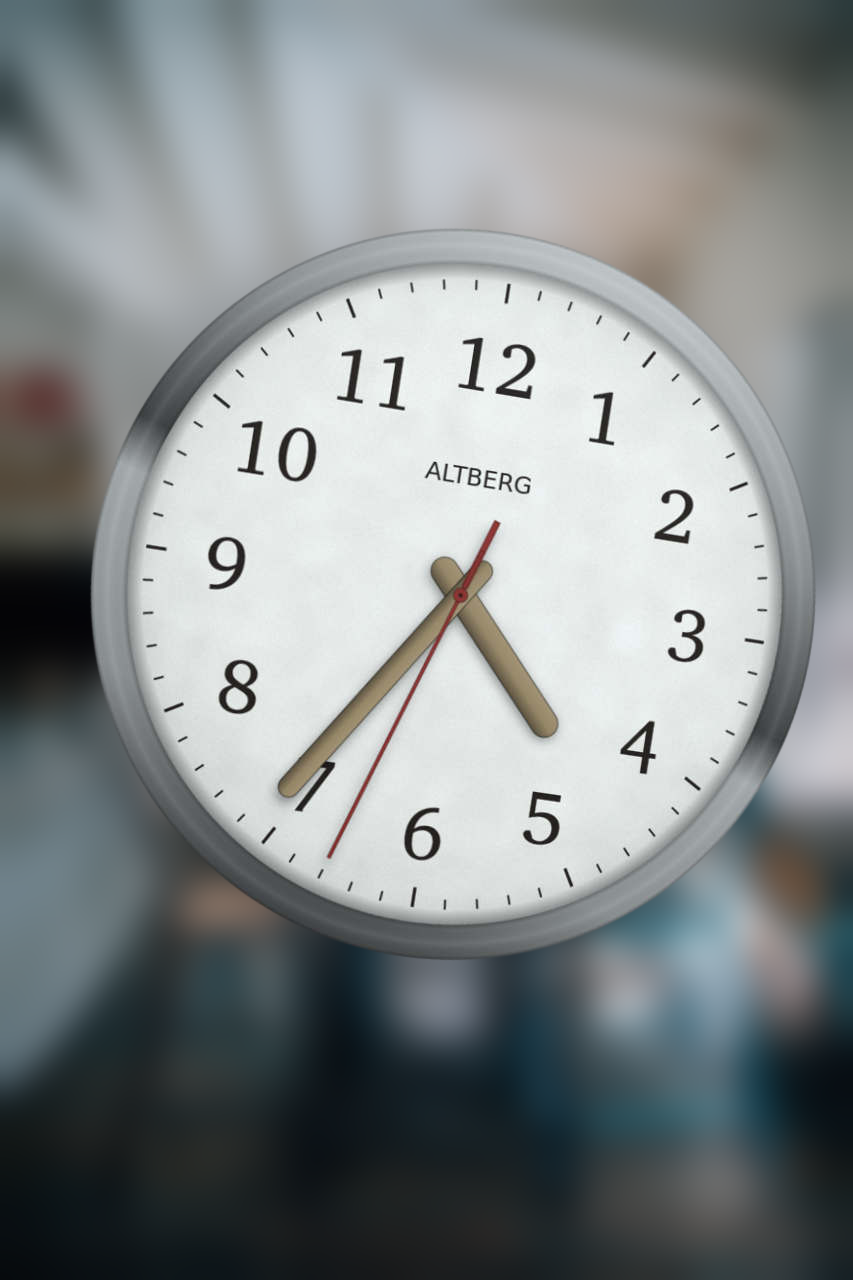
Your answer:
**4:35:33**
